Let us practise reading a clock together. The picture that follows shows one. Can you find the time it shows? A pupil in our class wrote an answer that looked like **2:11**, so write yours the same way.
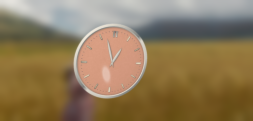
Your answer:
**12:57**
